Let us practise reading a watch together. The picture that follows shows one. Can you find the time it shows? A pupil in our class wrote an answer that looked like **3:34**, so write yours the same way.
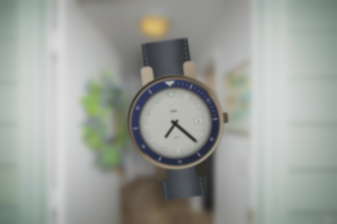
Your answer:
**7:23**
